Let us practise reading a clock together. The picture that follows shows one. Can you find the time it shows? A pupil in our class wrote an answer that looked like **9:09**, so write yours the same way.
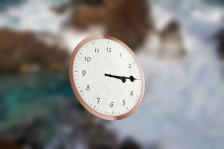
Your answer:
**3:15**
